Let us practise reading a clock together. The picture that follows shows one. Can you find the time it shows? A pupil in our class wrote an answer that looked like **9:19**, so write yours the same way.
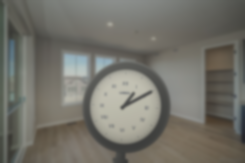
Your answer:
**1:10**
